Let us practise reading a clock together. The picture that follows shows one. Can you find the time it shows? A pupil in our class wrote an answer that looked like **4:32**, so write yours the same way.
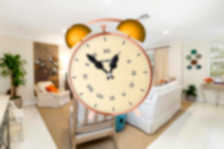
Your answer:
**12:53**
